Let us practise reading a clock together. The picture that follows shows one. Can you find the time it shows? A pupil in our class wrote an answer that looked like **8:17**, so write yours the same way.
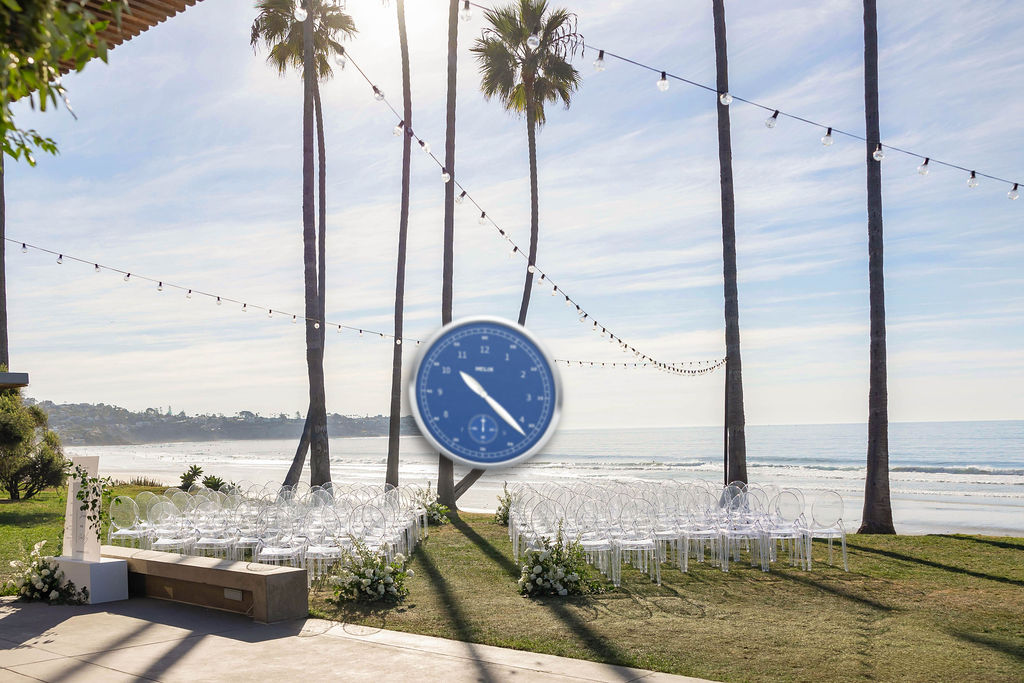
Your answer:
**10:22**
